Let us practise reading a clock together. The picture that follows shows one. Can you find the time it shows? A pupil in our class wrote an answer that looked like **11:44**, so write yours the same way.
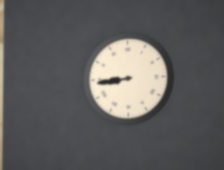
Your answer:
**8:44**
